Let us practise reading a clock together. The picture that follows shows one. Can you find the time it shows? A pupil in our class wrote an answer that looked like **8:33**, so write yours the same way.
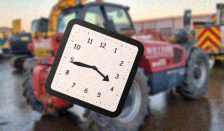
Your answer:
**3:44**
